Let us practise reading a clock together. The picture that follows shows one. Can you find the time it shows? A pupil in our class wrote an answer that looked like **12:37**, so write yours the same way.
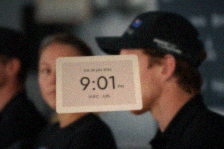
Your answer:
**9:01**
